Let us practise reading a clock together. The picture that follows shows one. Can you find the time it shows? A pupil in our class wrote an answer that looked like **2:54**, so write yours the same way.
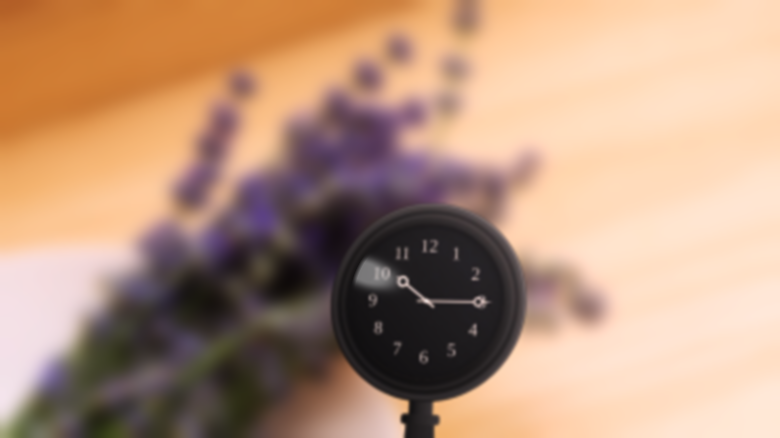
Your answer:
**10:15**
